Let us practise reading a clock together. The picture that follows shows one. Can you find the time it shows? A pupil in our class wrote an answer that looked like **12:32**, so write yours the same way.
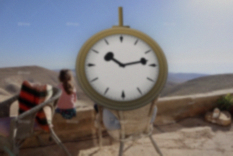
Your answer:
**10:13**
